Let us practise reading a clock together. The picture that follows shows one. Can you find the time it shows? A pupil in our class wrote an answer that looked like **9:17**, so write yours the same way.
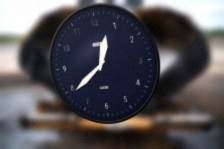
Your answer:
**12:39**
